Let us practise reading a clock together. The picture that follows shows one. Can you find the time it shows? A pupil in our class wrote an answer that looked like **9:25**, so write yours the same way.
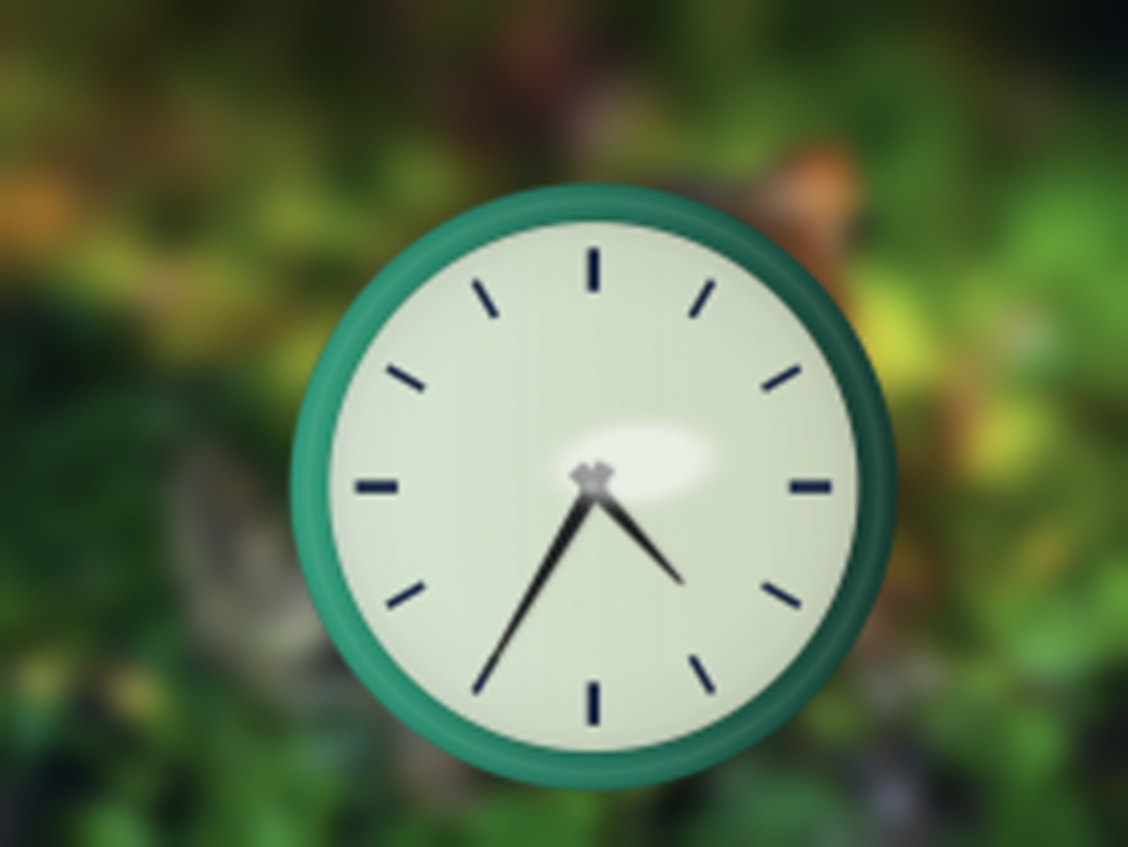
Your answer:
**4:35**
